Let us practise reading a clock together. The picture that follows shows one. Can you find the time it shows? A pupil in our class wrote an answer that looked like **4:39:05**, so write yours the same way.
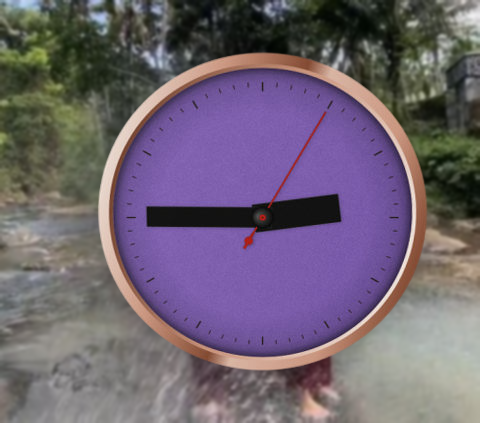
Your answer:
**2:45:05**
